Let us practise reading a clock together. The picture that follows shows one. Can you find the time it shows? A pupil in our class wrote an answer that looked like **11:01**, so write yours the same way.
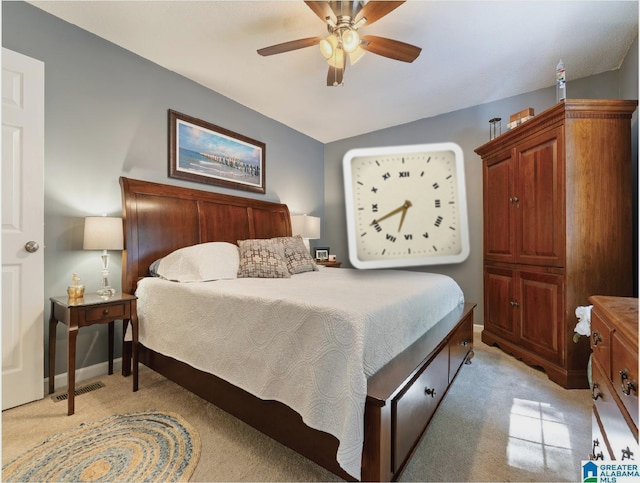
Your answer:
**6:41**
